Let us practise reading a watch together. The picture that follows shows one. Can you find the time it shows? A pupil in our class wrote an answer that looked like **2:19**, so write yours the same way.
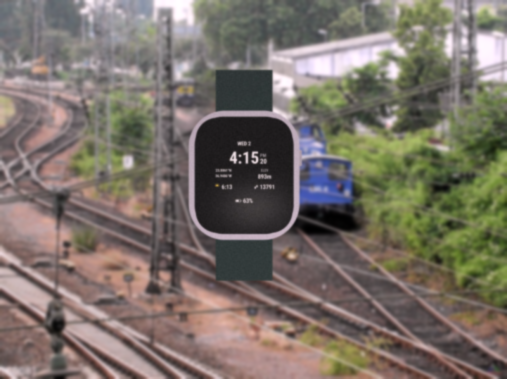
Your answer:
**4:15**
